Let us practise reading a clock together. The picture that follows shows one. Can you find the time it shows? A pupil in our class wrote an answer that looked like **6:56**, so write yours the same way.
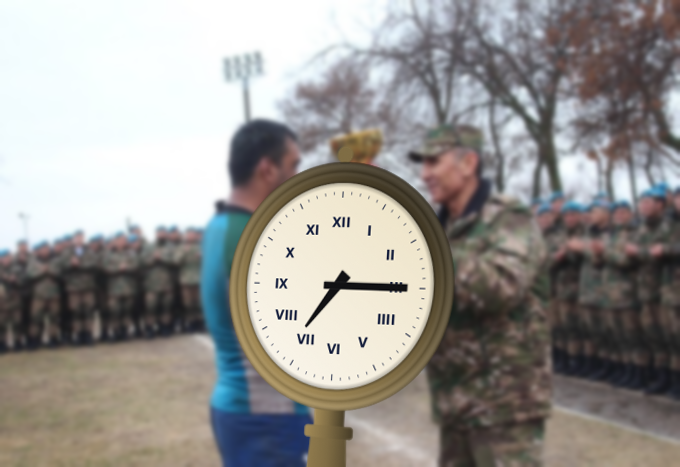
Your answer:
**7:15**
